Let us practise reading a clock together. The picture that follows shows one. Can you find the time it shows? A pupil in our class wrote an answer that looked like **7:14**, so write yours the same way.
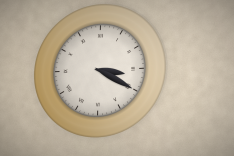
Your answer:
**3:20**
